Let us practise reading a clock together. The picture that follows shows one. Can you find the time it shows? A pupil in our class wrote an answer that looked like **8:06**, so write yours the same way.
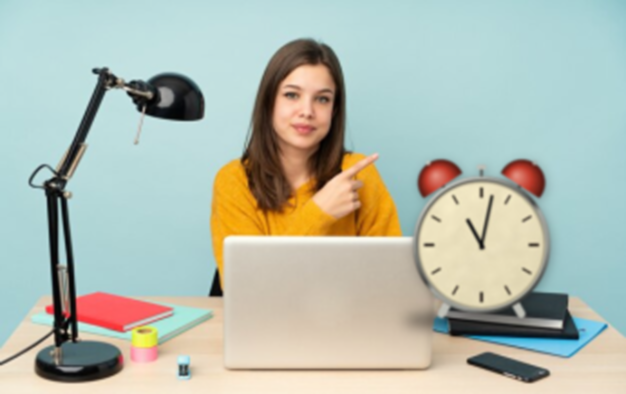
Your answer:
**11:02**
